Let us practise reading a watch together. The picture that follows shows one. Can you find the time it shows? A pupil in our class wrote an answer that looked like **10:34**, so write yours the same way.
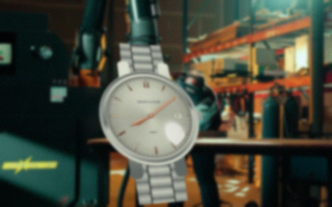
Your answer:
**8:09**
